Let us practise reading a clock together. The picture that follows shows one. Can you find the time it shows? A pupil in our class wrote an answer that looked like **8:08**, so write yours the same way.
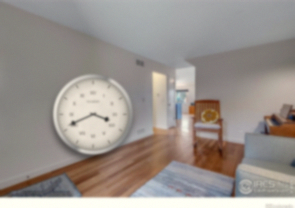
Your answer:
**3:41**
